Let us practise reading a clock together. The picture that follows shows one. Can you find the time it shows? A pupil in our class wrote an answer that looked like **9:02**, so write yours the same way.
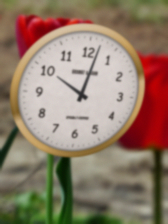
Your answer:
**10:02**
